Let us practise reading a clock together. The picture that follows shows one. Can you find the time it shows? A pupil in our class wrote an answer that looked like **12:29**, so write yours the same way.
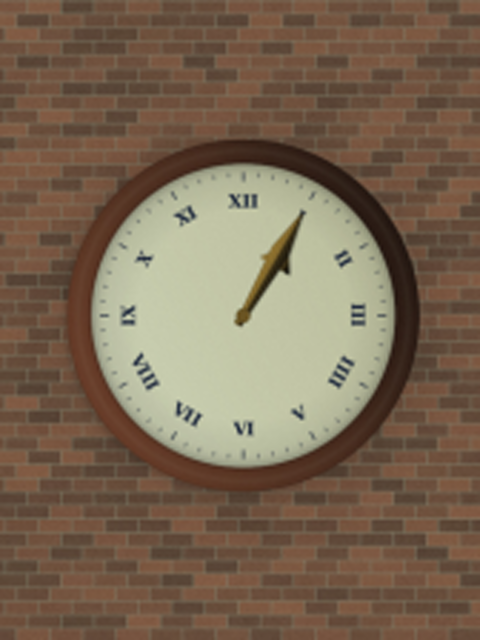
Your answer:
**1:05**
